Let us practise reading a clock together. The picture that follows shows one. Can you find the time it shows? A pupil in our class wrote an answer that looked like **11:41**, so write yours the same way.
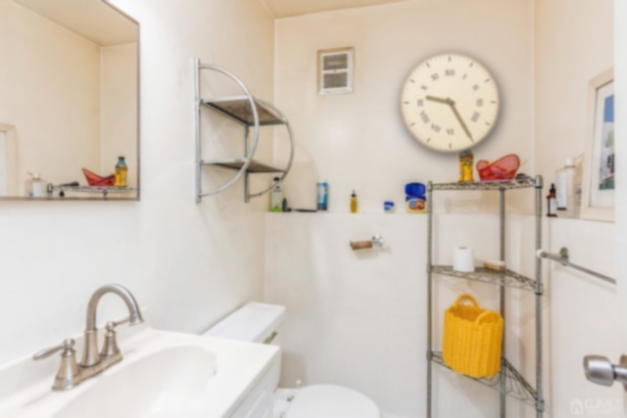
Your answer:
**9:25**
